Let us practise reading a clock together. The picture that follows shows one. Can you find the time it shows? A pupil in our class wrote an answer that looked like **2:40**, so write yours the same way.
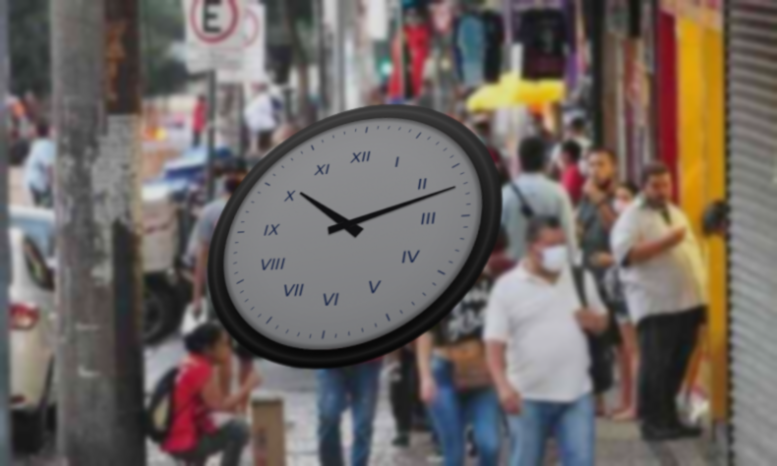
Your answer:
**10:12**
